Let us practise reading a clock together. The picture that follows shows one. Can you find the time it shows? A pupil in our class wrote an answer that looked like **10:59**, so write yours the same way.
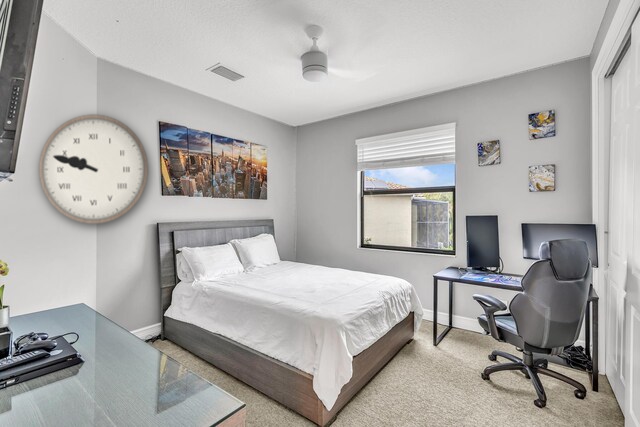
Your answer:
**9:48**
